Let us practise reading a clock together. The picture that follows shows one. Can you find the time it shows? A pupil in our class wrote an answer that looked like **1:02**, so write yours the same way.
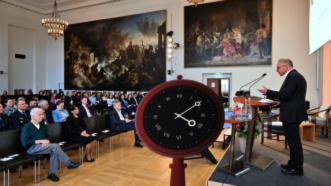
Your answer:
**4:09**
